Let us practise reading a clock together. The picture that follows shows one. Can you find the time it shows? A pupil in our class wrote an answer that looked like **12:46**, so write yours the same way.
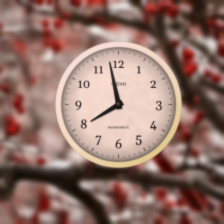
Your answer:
**7:58**
